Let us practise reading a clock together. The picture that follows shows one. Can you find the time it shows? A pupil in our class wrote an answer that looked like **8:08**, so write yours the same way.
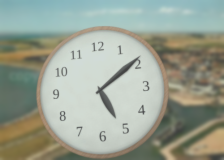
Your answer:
**5:09**
